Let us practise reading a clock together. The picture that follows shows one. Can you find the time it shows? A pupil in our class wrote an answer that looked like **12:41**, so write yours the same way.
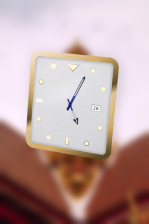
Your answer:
**5:04**
